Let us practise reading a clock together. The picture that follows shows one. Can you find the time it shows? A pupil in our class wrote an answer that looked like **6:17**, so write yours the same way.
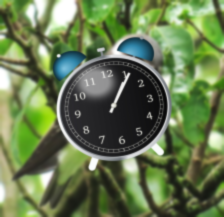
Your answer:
**1:06**
